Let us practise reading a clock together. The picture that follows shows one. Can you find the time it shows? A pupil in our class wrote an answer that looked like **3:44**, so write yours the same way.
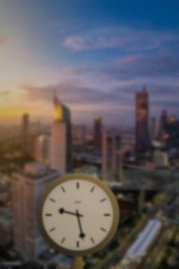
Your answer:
**9:28**
